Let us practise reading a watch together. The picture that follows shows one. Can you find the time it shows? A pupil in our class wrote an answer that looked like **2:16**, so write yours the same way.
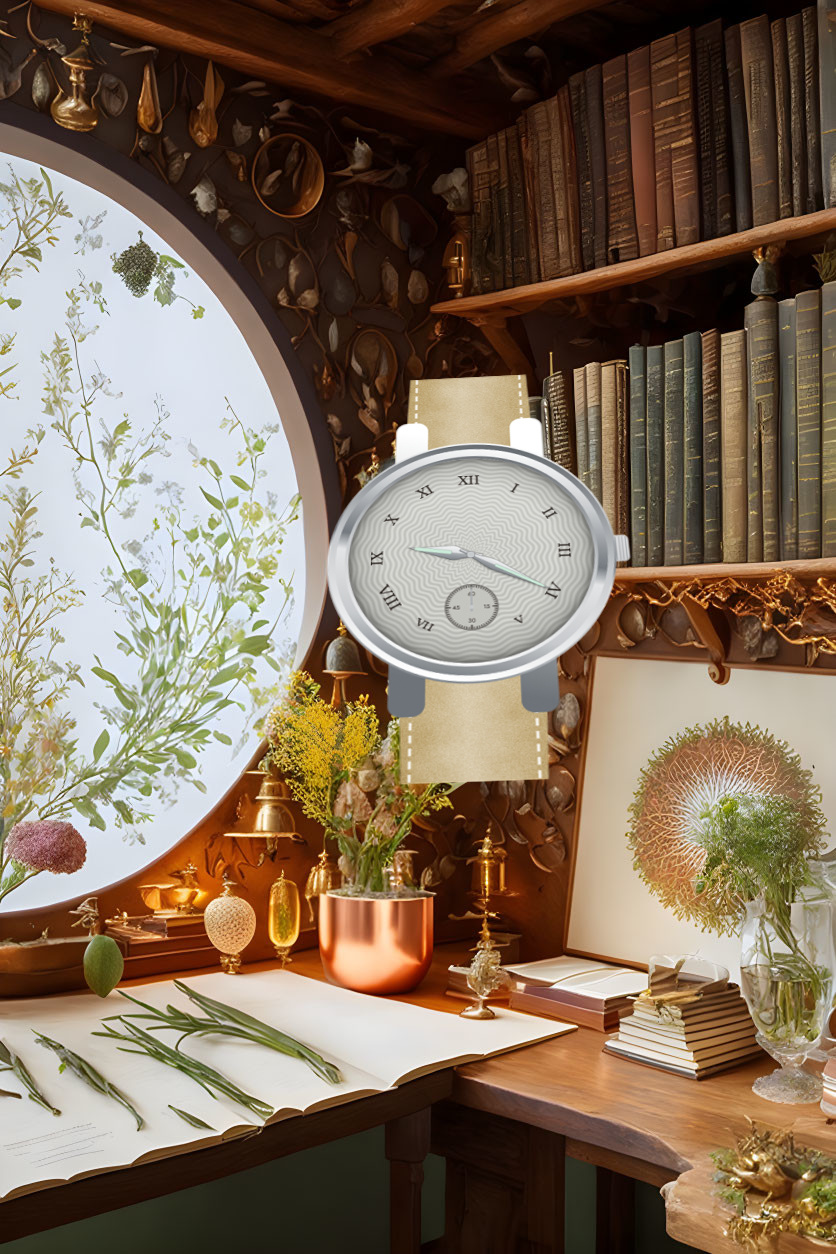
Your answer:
**9:20**
